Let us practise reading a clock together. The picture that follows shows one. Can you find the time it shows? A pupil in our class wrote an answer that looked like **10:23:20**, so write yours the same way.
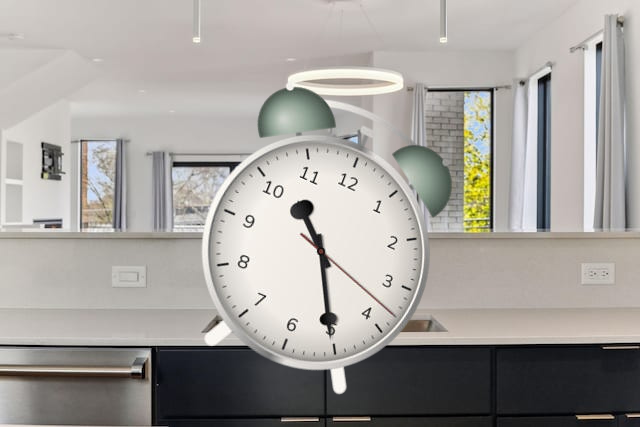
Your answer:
**10:25:18**
